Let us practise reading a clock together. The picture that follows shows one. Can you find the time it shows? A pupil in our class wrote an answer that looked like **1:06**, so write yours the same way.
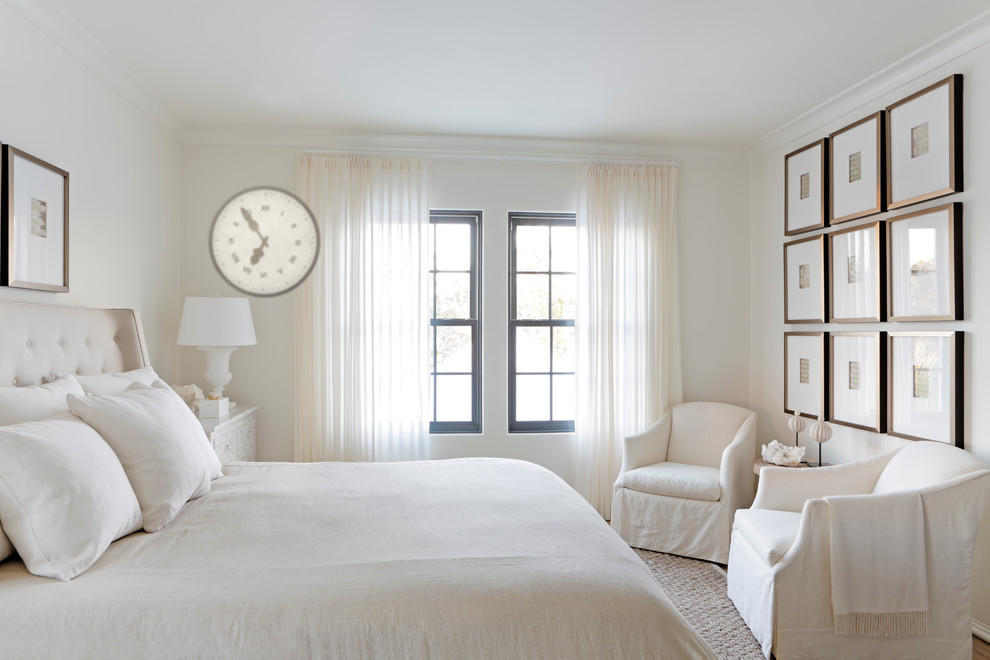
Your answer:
**6:54**
